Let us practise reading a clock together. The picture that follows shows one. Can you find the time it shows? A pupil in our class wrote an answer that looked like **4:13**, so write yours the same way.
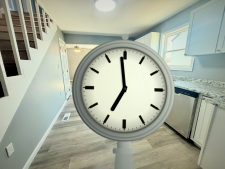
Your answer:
**6:59**
